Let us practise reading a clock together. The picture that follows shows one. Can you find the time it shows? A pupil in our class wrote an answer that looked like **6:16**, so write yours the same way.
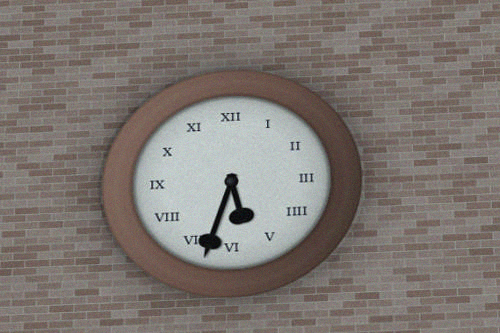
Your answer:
**5:33**
